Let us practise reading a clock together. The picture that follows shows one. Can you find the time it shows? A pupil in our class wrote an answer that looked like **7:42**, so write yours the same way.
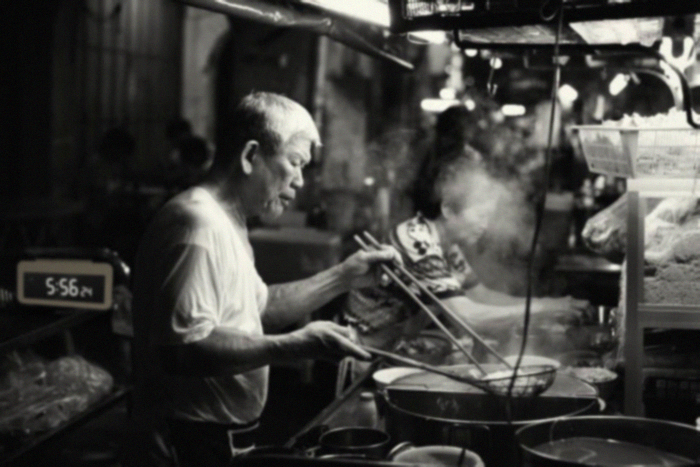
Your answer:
**5:56**
